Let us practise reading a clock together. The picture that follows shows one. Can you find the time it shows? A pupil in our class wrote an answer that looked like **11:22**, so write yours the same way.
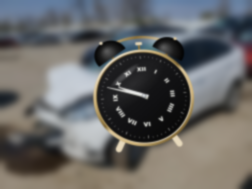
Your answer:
**9:48**
